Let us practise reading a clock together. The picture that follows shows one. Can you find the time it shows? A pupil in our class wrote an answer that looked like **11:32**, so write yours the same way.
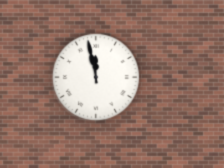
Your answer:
**11:58**
